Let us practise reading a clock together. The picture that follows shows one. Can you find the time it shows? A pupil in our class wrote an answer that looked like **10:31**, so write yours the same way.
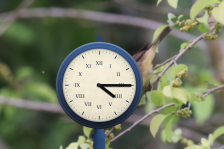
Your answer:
**4:15**
